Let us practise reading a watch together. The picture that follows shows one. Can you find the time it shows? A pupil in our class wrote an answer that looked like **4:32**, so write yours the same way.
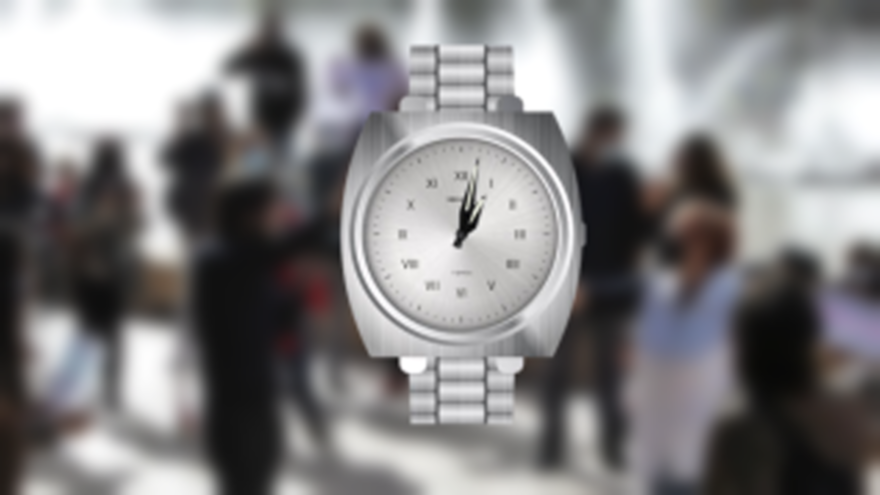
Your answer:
**1:02**
